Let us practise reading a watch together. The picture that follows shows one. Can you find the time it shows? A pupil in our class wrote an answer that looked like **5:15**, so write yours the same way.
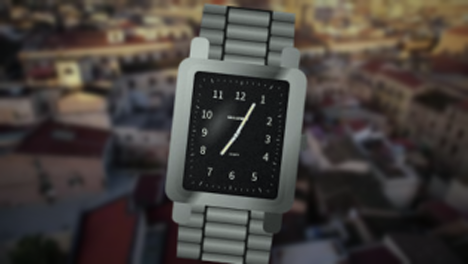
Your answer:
**7:04**
